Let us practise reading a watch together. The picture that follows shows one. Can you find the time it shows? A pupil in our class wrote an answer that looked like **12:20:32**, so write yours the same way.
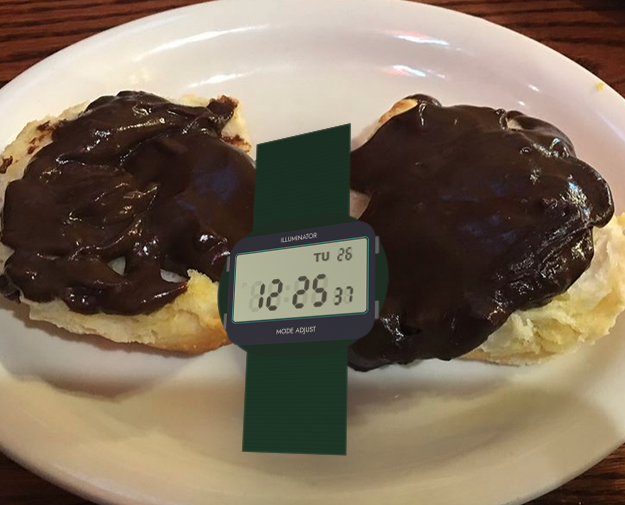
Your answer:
**12:25:37**
